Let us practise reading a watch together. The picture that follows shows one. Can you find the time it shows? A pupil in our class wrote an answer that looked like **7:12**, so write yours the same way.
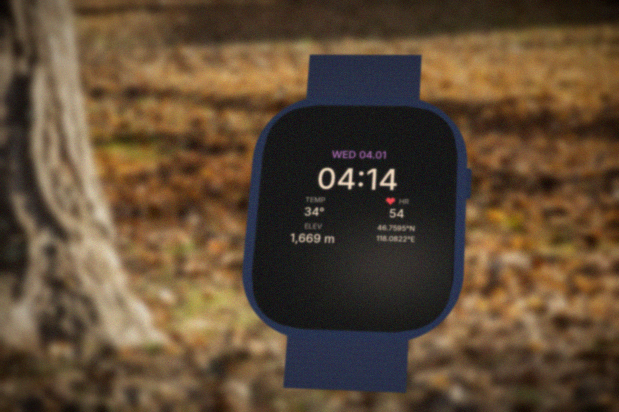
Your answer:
**4:14**
